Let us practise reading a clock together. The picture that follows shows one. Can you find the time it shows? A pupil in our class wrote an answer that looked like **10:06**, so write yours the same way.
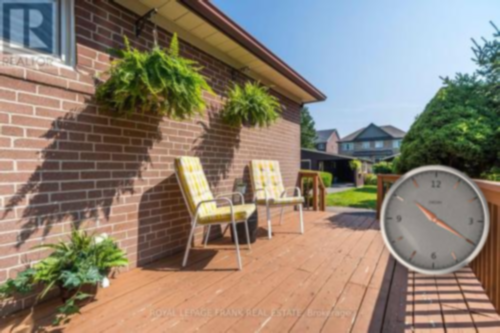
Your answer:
**10:20**
